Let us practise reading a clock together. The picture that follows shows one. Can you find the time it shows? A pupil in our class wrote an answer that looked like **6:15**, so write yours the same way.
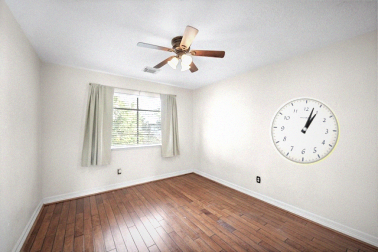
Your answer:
**1:03**
